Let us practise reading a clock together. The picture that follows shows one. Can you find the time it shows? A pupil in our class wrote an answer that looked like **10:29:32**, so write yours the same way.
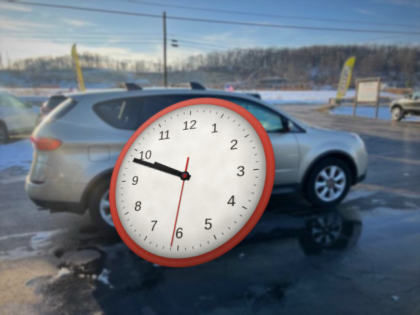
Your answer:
**9:48:31**
